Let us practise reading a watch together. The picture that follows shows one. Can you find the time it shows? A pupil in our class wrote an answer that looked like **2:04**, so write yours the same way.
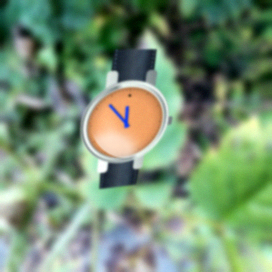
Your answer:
**11:53**
